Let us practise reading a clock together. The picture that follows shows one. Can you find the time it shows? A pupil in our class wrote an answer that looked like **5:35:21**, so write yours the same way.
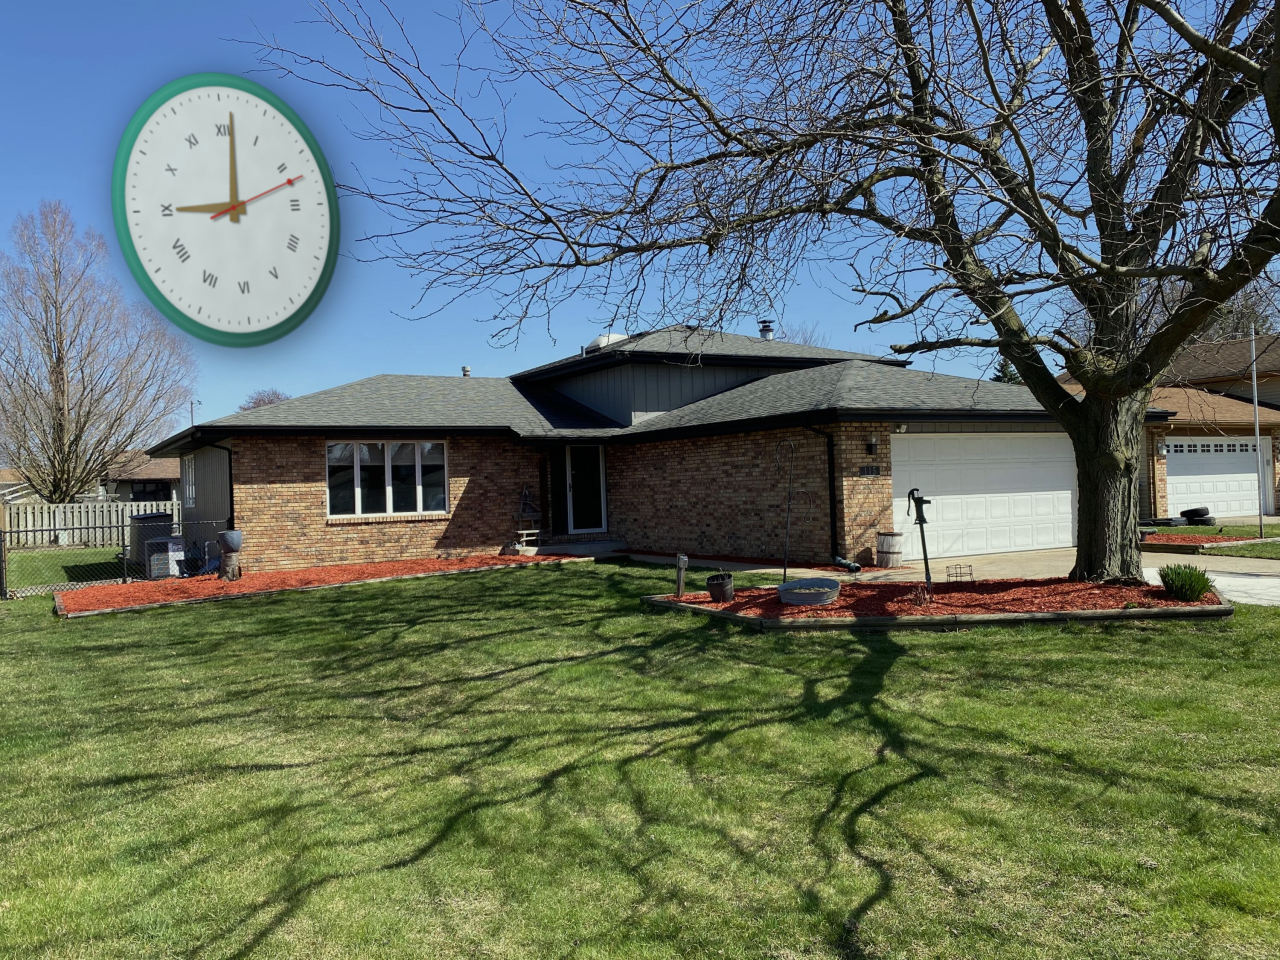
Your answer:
**9:01:12**
